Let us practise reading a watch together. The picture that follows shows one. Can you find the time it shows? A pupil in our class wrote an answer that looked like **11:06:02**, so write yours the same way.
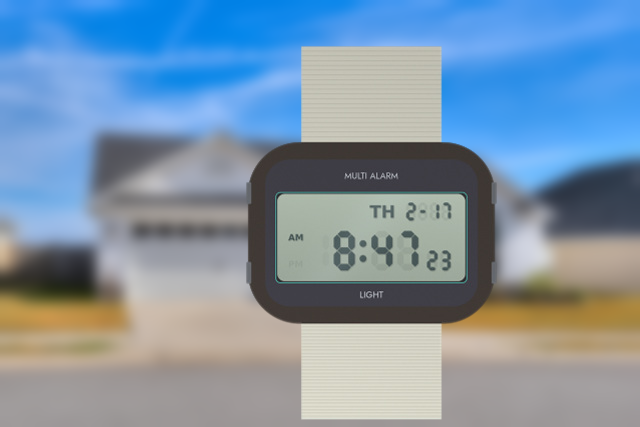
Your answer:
**8:47:23**
